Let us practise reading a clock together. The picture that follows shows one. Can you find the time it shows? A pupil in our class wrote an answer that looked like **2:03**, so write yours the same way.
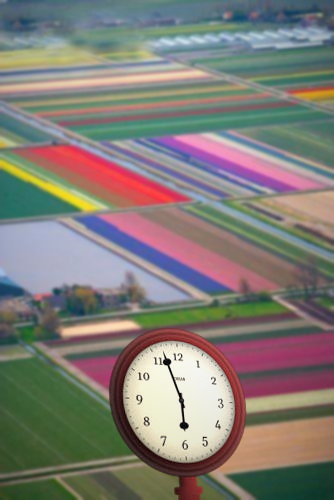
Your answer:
**5:57**
